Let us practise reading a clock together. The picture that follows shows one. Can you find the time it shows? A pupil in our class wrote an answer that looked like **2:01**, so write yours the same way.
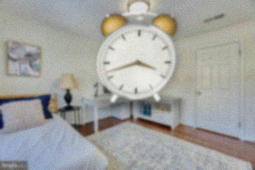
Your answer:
**3:42**
